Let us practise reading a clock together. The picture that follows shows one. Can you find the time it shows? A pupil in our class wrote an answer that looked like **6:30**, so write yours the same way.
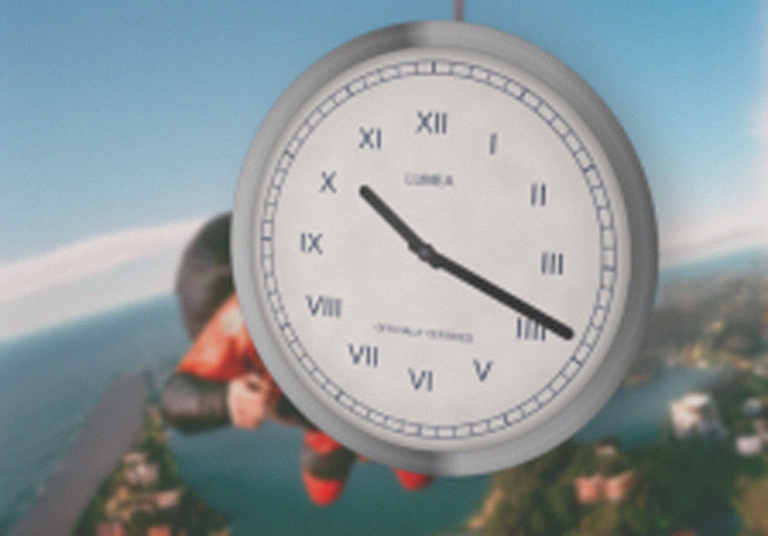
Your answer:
**10:19**
